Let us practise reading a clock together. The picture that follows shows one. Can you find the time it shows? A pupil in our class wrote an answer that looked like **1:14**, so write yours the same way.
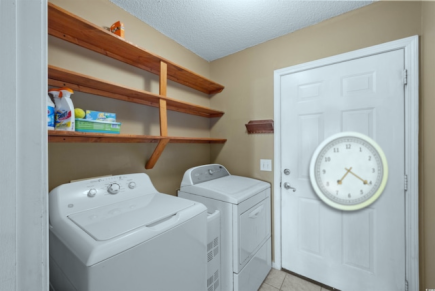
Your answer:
**7:21**
